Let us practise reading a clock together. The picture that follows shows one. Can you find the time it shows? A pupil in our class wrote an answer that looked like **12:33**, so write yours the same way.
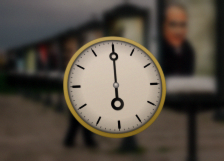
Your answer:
**6:00**
